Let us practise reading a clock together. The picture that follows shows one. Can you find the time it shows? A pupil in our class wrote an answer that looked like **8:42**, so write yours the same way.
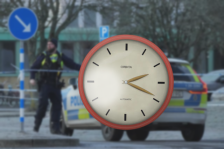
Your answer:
**2:19**
